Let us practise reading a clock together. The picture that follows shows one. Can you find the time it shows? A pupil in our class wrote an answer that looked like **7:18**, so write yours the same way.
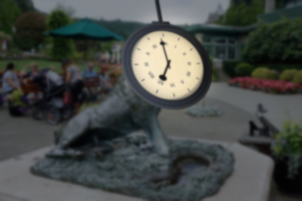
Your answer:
**6:59**
